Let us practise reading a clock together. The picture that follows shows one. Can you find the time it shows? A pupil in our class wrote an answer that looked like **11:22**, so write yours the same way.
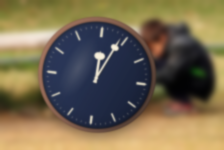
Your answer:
**12:04**
